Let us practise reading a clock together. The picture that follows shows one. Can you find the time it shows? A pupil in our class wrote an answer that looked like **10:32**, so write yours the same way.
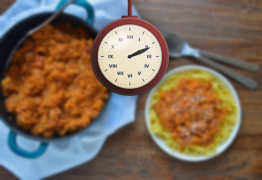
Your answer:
**2:11**
